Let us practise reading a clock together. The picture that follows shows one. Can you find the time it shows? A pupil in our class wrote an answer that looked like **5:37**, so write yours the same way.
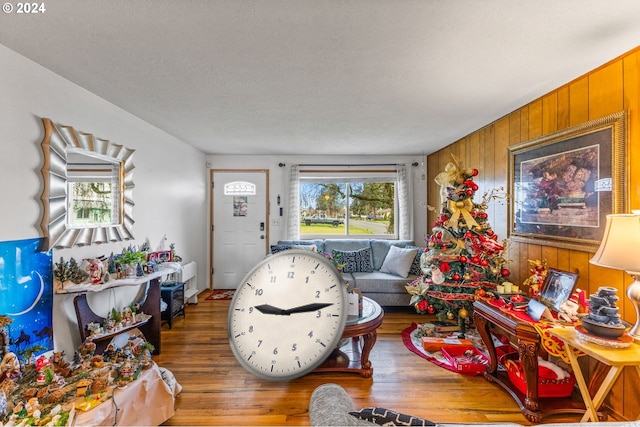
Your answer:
**9:13**
